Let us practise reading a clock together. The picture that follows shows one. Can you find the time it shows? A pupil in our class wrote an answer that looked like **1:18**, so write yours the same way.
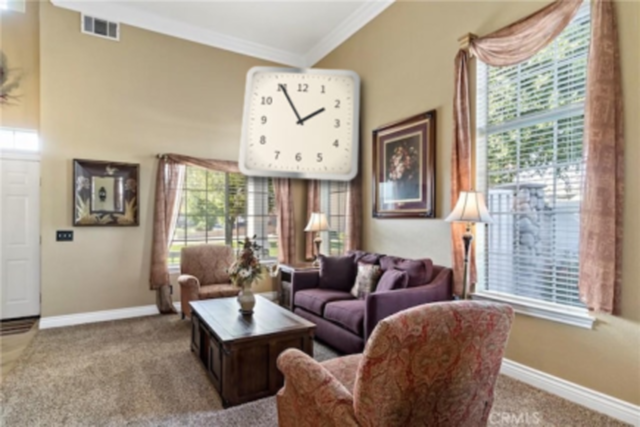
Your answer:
**1:55**
